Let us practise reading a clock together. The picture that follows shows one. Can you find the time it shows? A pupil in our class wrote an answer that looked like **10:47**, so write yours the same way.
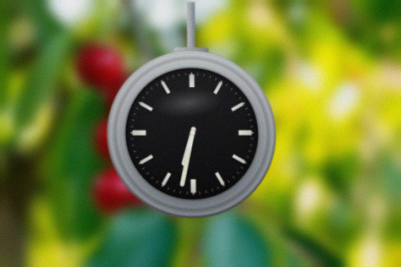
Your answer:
**6:32**
